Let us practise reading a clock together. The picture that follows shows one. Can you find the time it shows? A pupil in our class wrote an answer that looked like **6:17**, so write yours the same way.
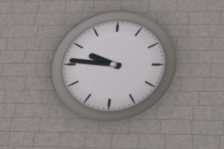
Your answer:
**9:46**
